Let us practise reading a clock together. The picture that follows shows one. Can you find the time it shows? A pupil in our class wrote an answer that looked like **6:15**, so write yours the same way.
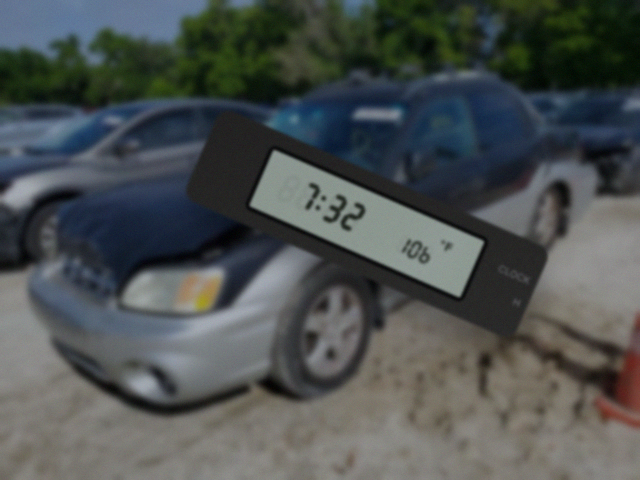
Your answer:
**7:32**
